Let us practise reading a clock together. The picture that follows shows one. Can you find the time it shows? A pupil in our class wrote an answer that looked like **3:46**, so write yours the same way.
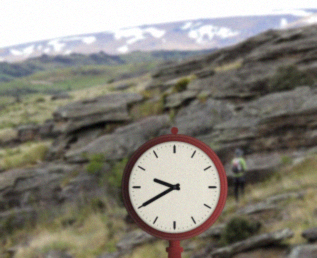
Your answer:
**9:40**
